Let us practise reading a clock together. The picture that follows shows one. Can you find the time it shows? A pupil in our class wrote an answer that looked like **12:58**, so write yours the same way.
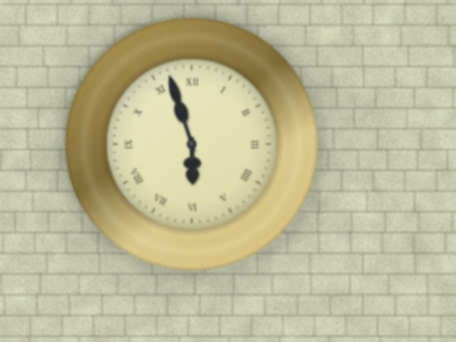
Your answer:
**5:57**
